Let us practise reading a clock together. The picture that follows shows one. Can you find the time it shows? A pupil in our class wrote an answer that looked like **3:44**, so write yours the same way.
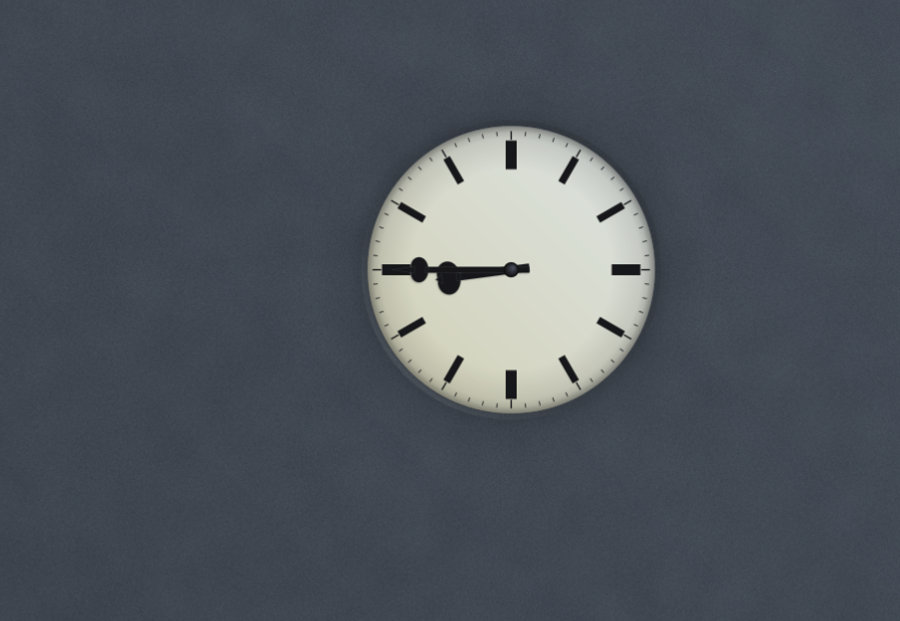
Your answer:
**8:45**
